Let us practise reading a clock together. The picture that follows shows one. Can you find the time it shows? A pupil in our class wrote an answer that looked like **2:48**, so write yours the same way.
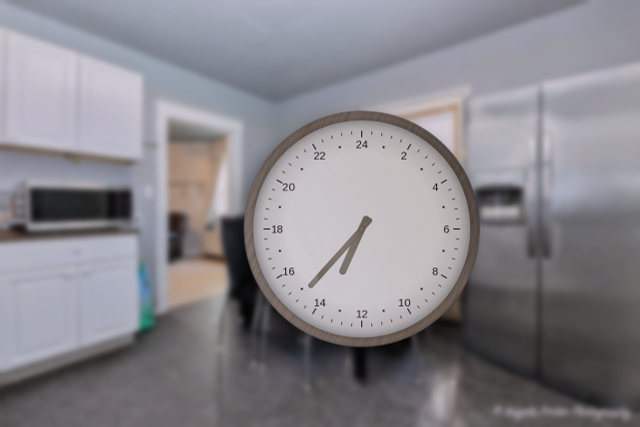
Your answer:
**13:37**
